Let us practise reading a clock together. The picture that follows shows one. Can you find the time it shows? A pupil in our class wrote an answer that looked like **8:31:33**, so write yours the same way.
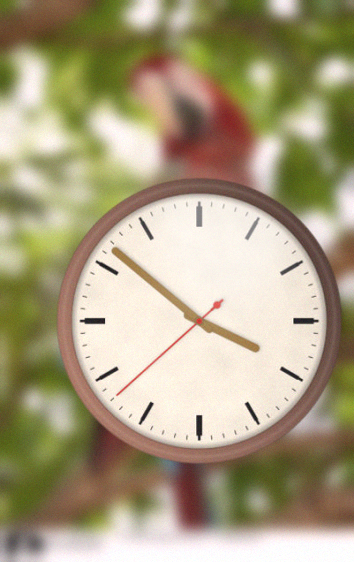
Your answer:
**3:51:38**
